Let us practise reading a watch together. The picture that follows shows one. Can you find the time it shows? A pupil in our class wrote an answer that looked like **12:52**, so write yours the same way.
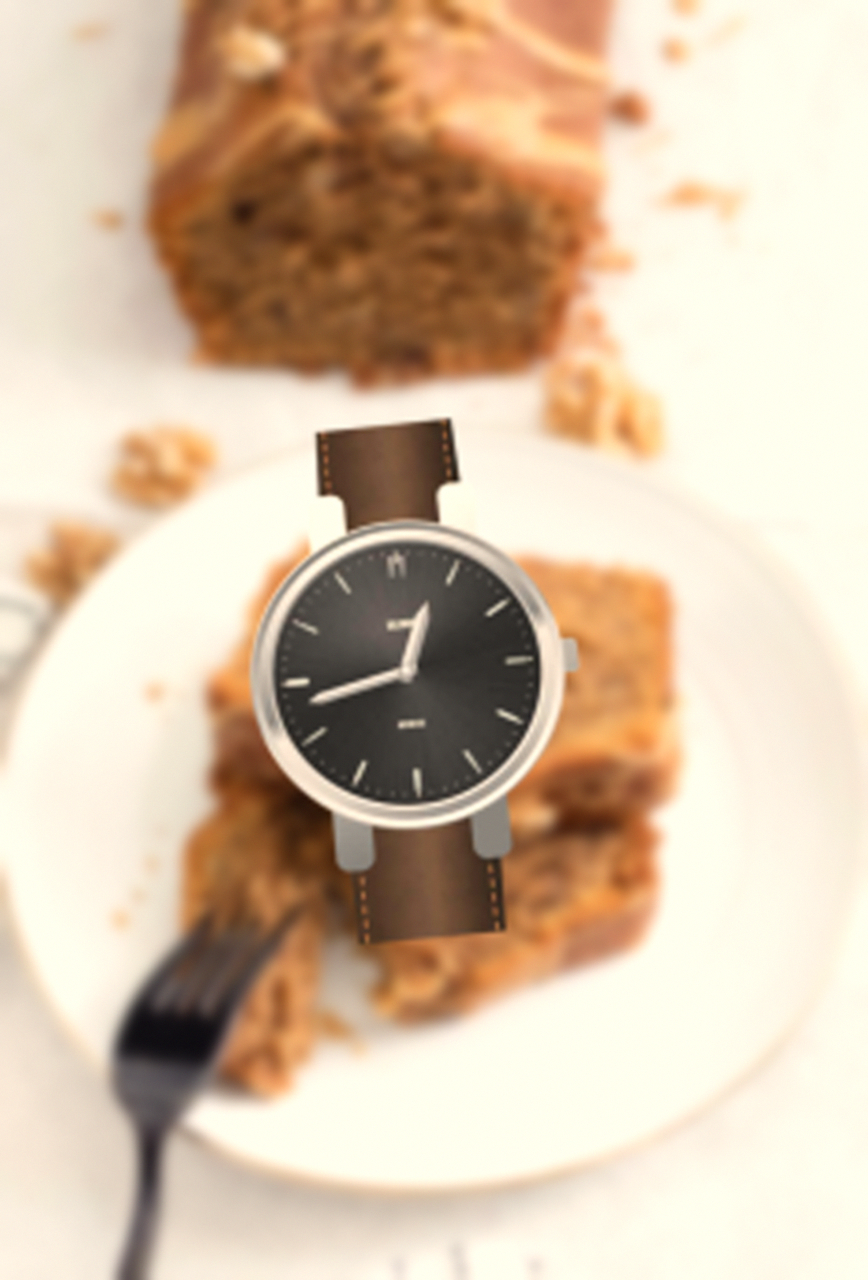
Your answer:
**12:43**
